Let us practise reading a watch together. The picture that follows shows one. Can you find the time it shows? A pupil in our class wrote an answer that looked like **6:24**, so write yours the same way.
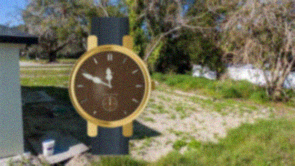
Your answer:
**11:49**
